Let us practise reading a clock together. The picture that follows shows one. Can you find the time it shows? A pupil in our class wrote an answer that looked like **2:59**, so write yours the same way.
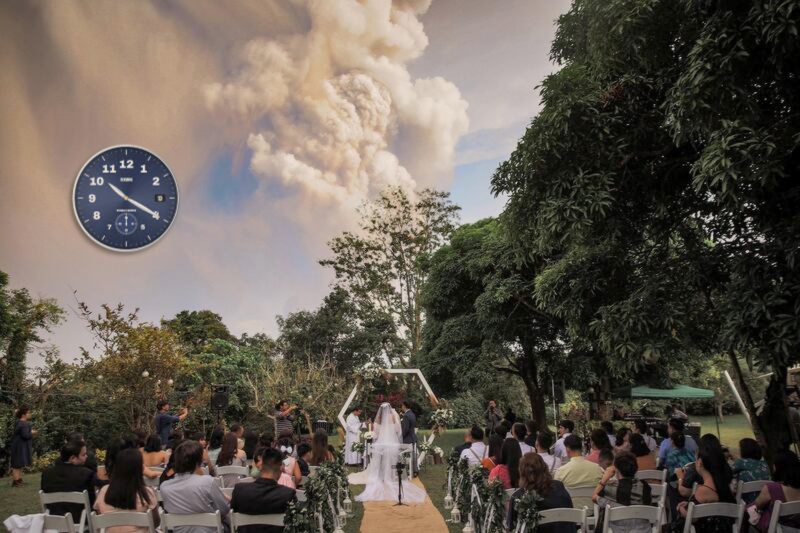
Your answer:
**10:20**
